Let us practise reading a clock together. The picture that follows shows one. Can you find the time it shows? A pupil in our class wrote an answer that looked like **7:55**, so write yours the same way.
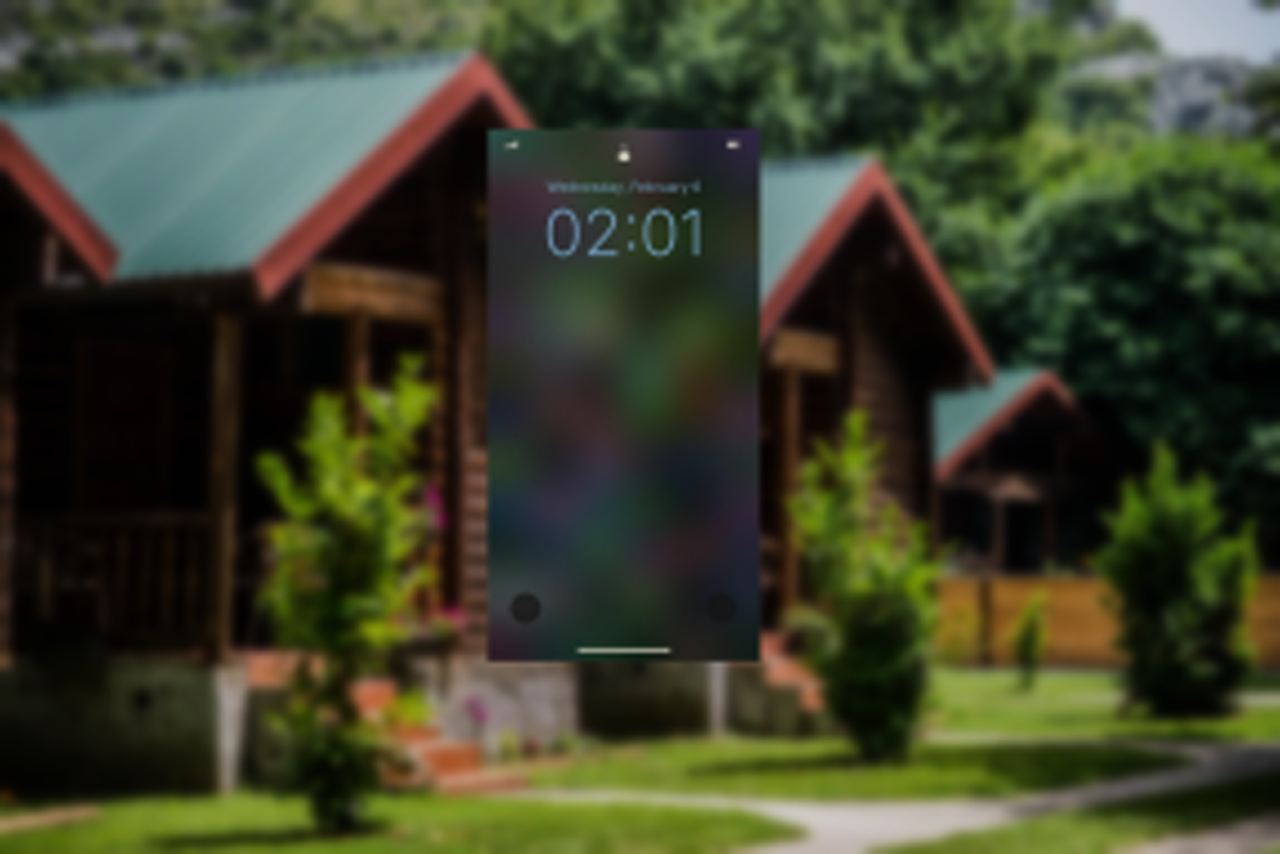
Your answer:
**2:01**
